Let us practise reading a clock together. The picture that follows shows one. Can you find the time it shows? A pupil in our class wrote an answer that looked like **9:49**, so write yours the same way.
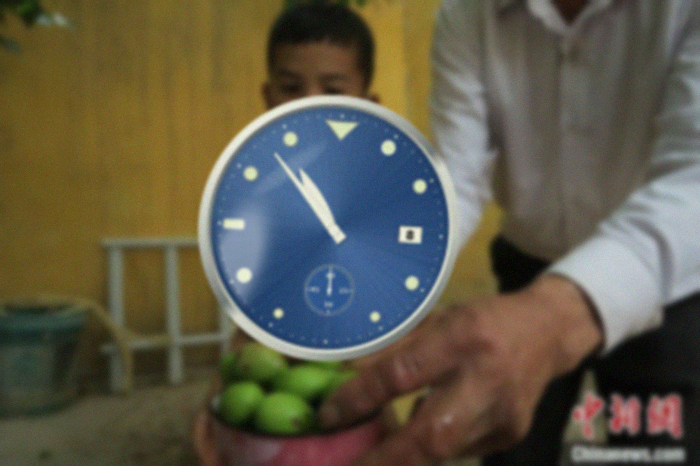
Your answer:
**10:53**
